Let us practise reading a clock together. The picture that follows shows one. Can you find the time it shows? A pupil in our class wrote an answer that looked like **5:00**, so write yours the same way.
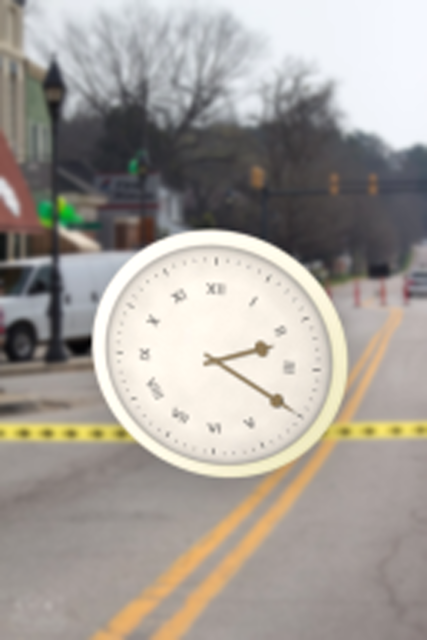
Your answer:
**2:20**
